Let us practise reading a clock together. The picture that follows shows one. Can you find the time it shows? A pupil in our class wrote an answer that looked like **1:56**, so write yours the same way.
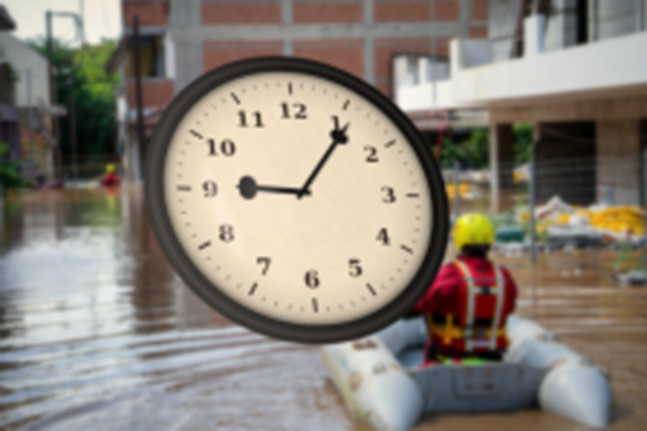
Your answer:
**9:06**
